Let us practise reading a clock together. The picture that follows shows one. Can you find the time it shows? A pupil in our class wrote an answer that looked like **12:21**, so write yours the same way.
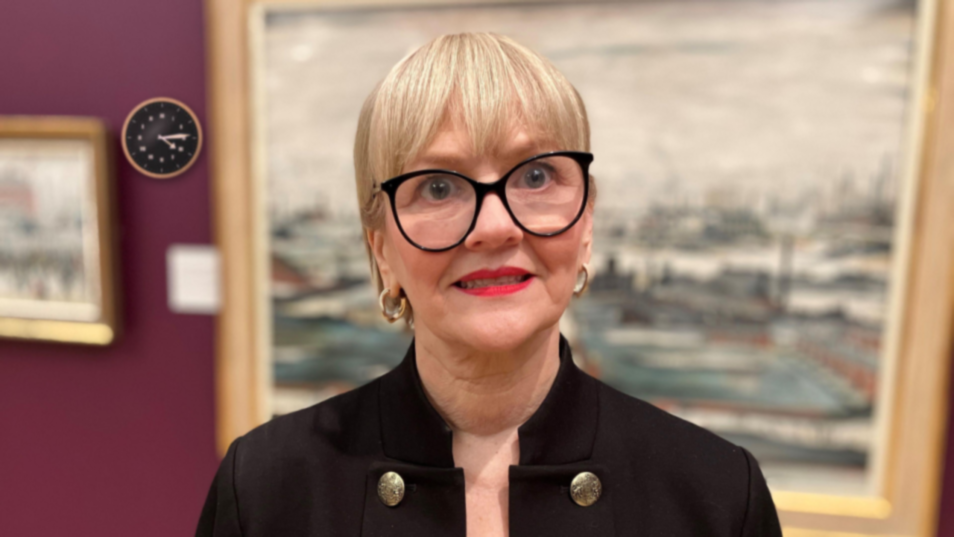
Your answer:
**4:14**
